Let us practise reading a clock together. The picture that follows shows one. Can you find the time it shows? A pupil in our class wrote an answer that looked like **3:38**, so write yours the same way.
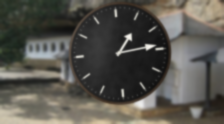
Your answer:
**1:14**
